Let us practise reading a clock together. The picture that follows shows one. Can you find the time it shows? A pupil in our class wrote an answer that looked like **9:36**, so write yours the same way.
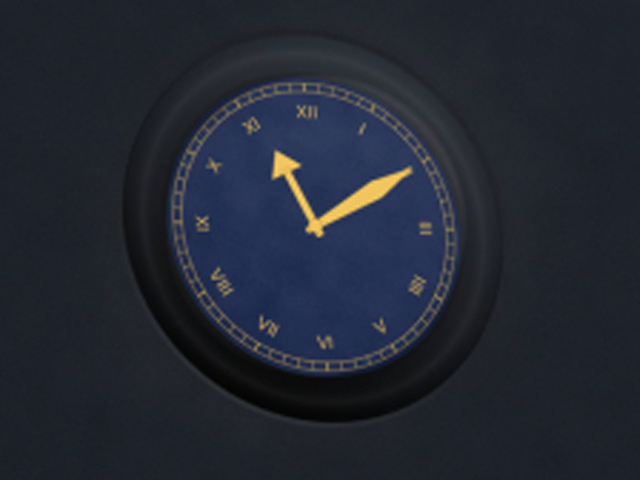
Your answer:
**11:10**
